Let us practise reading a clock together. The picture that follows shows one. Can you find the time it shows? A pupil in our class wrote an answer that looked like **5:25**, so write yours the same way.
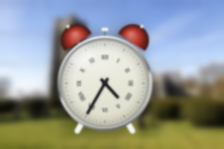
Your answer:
**4:35**
